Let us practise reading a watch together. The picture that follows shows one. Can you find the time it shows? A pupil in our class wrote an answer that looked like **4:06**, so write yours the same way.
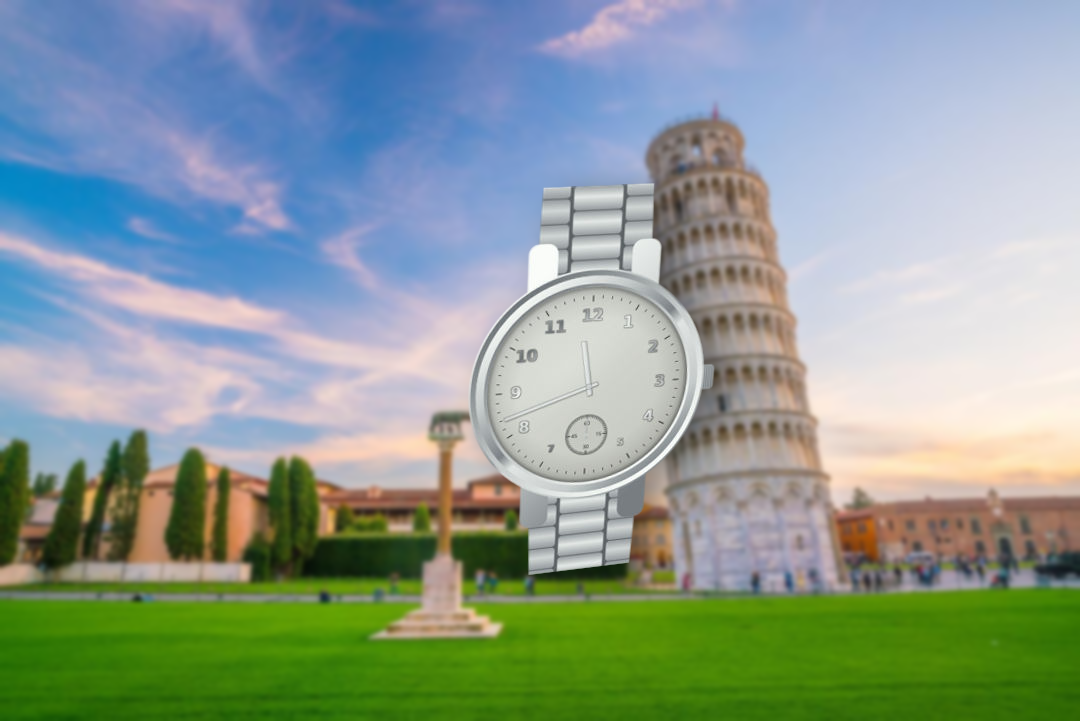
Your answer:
**11:42**
